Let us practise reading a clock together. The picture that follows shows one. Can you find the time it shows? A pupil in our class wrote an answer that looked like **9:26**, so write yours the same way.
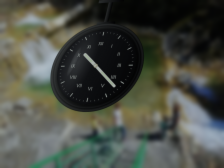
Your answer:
**10:22**
